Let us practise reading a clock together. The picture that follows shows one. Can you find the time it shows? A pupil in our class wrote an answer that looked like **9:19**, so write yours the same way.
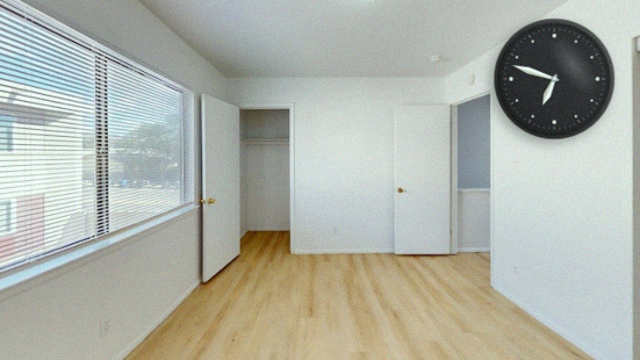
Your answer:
**6:48**
